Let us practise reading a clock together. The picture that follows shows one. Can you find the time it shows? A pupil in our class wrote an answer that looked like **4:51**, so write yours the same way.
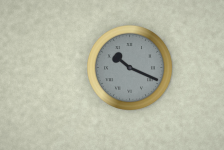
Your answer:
**10:19**
